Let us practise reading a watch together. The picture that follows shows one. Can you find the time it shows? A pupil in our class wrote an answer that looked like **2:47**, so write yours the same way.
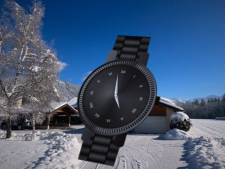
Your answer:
**4:58**
